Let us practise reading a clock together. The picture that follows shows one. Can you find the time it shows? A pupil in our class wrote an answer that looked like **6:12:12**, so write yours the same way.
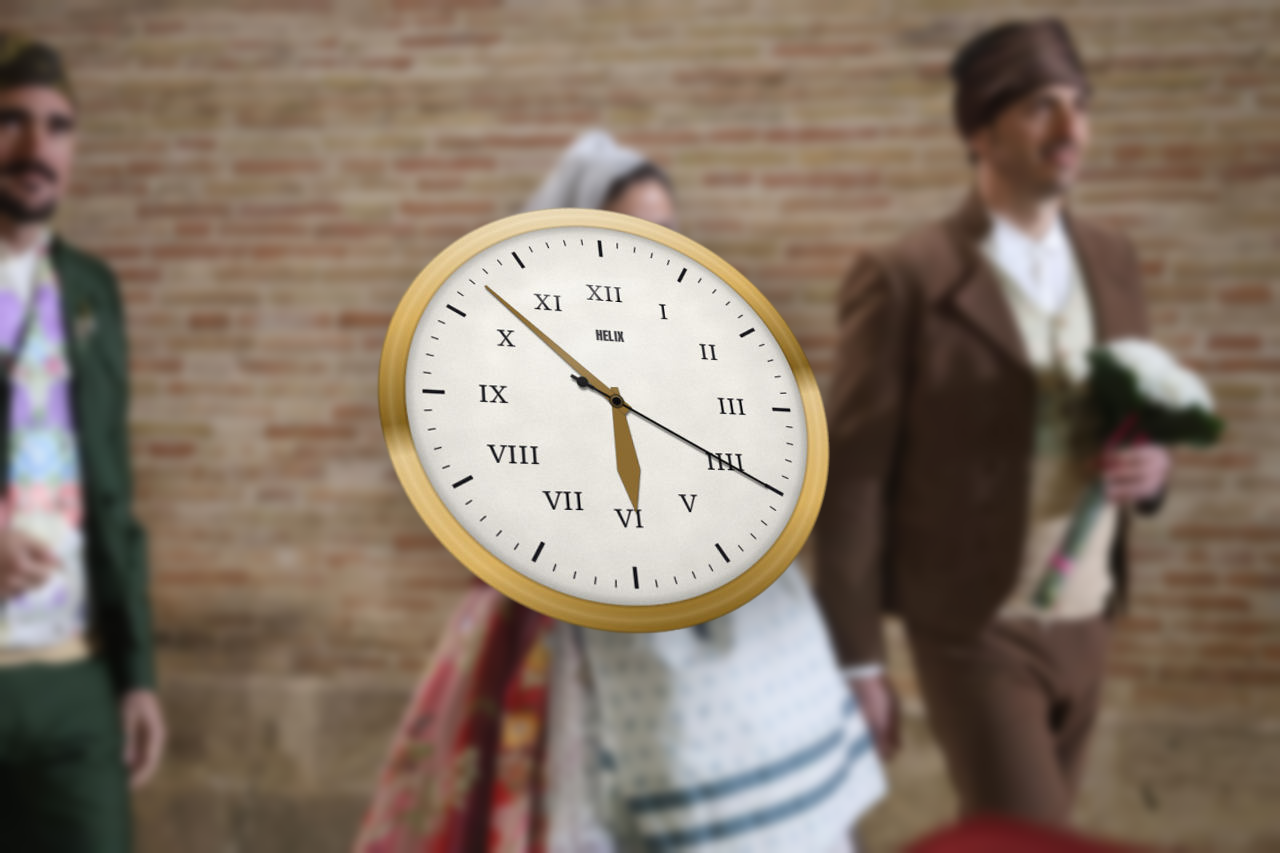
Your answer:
**5:52:20**
